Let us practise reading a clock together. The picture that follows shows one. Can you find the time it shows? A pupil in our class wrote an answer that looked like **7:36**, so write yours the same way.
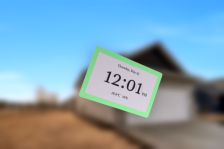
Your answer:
**12:01**
